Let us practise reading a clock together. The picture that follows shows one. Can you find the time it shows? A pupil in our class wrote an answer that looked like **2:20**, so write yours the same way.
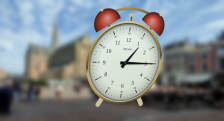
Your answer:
**1:15**
